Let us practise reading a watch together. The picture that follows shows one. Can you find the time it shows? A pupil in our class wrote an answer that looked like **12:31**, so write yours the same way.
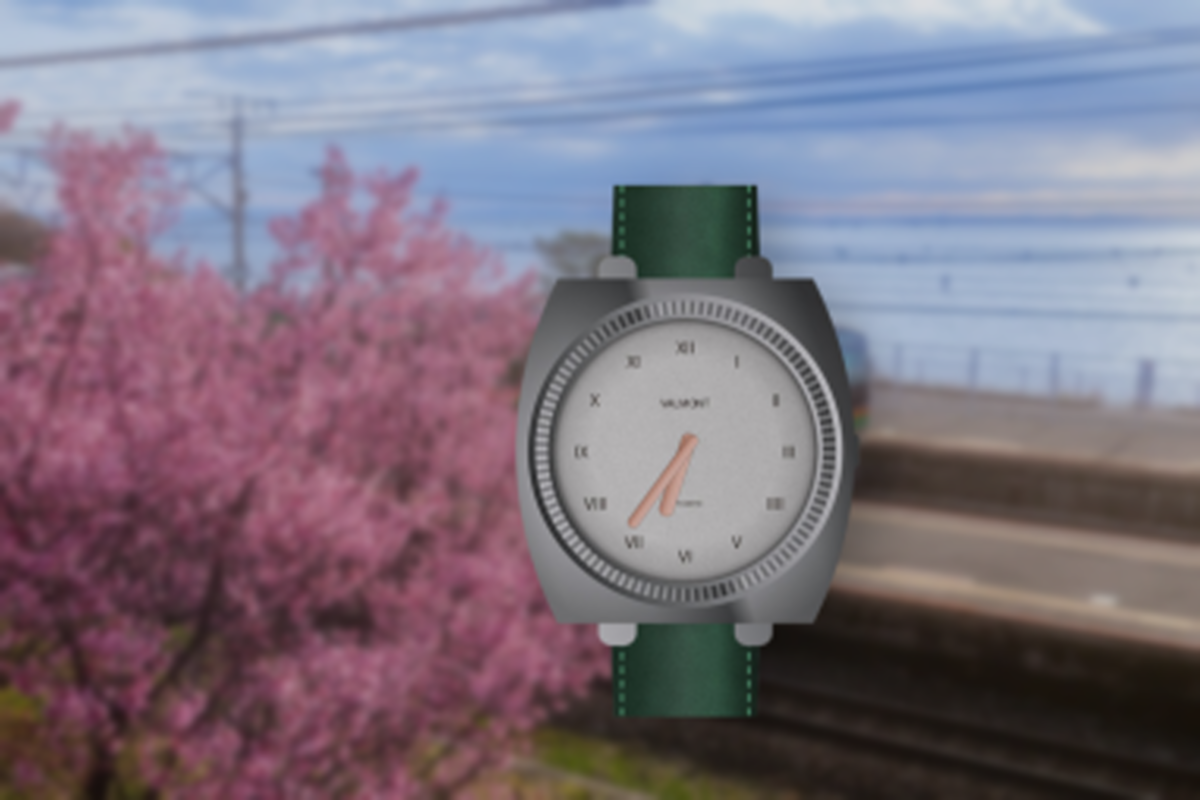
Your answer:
**6:36**
